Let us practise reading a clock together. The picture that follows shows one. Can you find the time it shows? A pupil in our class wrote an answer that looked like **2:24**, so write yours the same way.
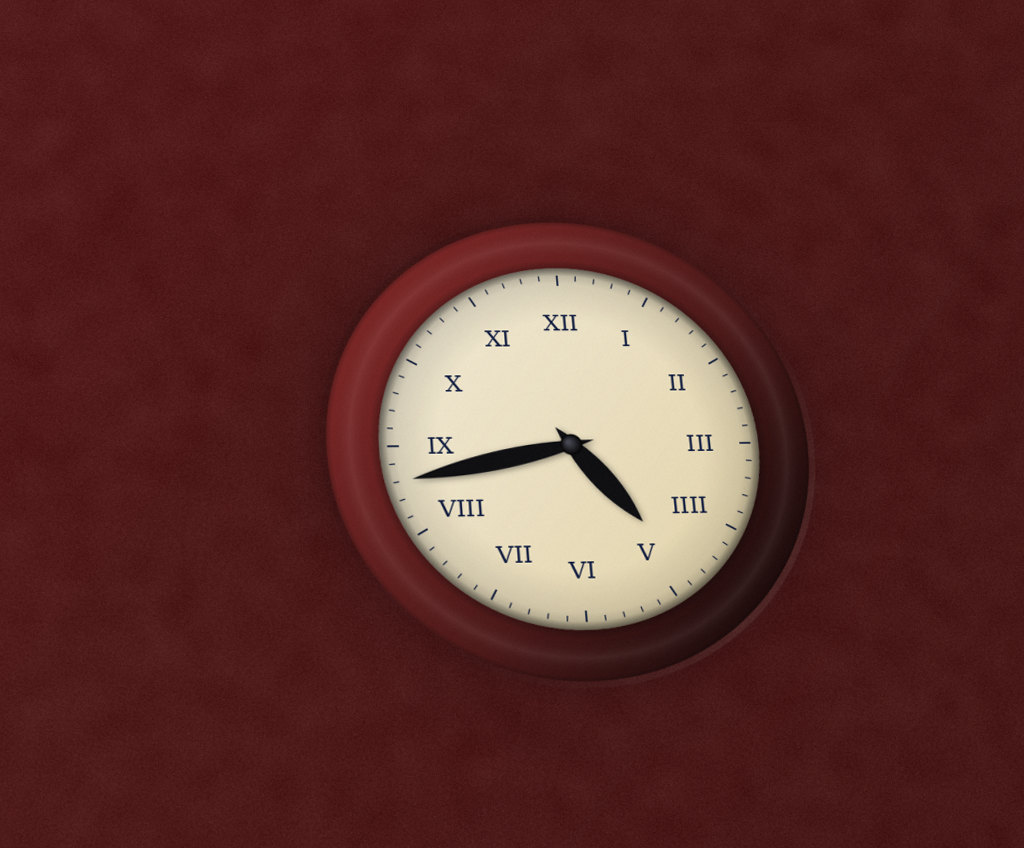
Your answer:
**4:43**
